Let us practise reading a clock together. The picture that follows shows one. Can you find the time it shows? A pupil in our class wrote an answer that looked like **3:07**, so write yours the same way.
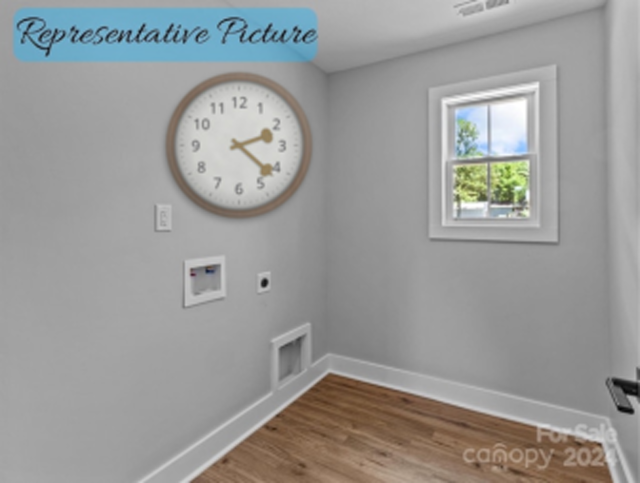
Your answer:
**2:22**
